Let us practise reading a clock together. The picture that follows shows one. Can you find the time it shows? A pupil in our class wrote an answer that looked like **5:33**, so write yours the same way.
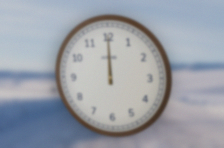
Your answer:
**12:00**
